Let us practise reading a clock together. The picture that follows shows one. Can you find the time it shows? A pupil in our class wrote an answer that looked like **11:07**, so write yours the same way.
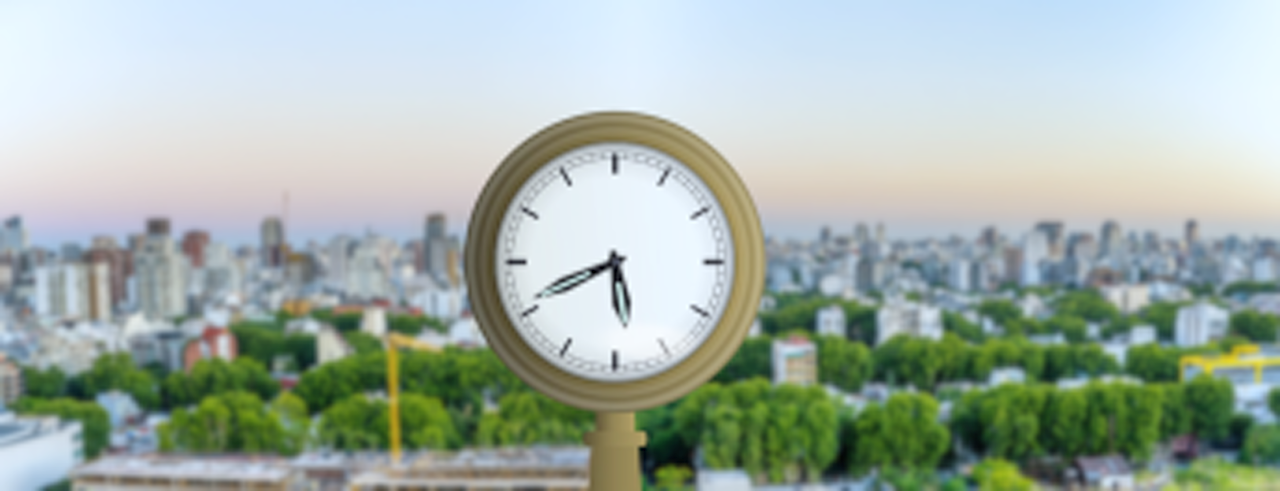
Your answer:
**5:41**
